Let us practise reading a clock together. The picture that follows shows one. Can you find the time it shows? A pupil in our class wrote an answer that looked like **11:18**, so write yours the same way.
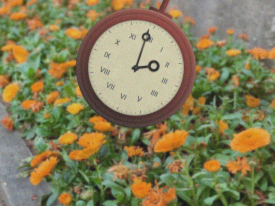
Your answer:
**1:59**
